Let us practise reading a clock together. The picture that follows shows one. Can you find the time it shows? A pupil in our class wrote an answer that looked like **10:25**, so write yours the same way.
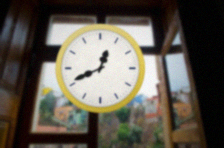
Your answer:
**12:41**
